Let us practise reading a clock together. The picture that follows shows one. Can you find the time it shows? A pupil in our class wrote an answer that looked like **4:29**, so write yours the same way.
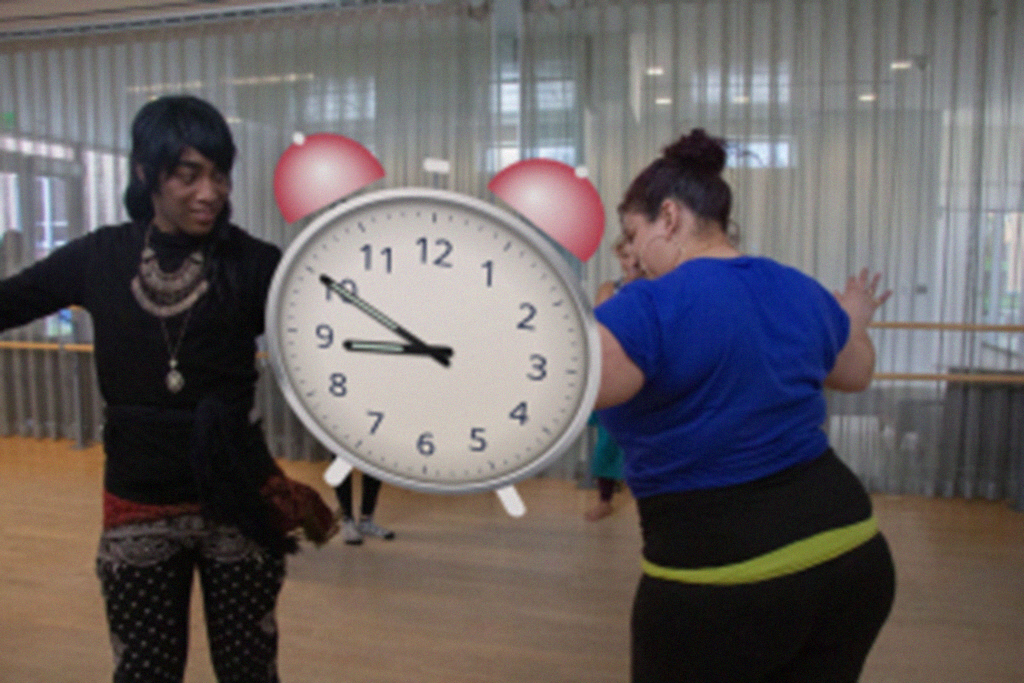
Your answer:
**8:50**
